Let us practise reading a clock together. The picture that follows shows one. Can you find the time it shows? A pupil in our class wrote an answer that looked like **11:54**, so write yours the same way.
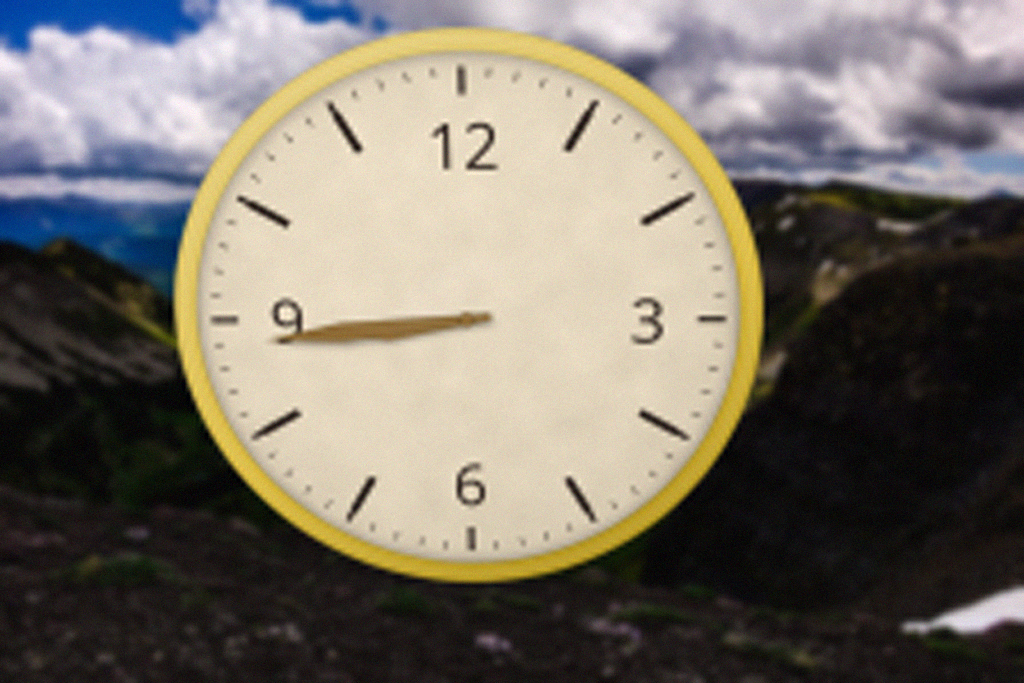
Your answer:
**8:44**
